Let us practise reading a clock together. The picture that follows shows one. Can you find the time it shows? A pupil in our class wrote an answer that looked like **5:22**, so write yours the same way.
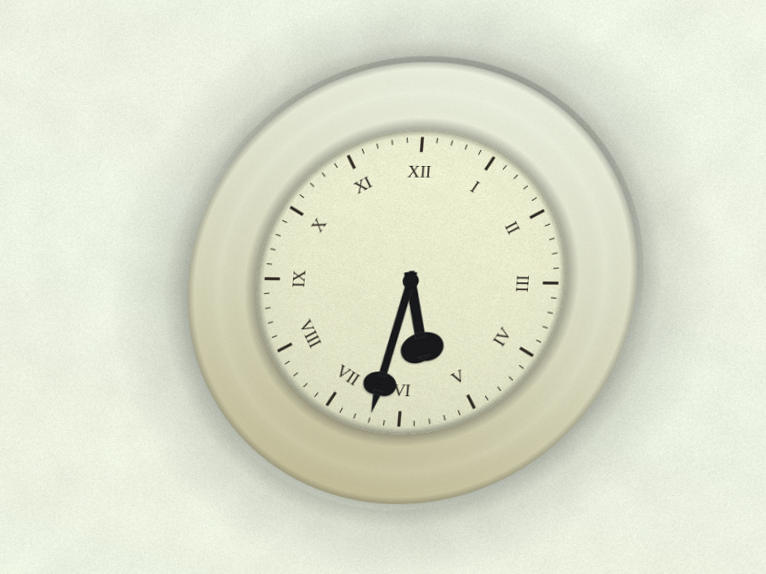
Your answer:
**5:32**
